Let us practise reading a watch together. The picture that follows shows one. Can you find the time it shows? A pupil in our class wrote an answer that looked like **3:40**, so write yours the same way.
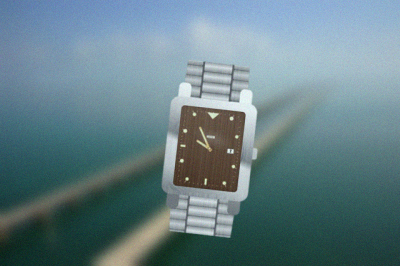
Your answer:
**9:55**
